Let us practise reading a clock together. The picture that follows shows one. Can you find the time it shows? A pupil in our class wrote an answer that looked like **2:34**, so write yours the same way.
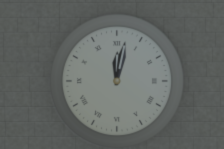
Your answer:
**12:02**
